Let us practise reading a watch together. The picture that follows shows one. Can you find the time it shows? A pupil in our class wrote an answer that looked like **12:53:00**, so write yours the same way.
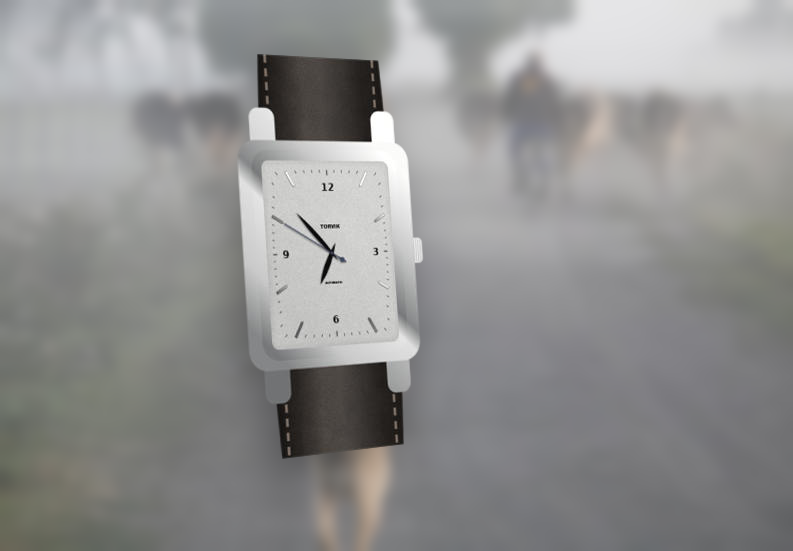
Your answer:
**6:52:50**
